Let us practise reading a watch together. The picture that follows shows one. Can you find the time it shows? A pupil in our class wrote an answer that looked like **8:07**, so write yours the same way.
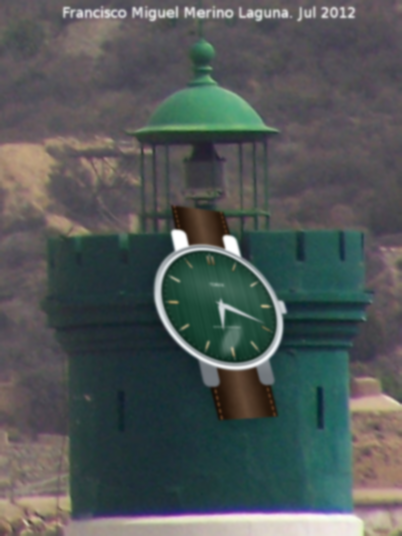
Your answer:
**6:19**
